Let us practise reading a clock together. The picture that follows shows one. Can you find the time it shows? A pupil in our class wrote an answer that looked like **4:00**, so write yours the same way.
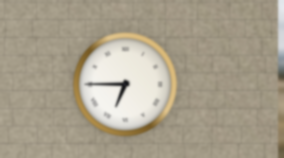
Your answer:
**6:45**
